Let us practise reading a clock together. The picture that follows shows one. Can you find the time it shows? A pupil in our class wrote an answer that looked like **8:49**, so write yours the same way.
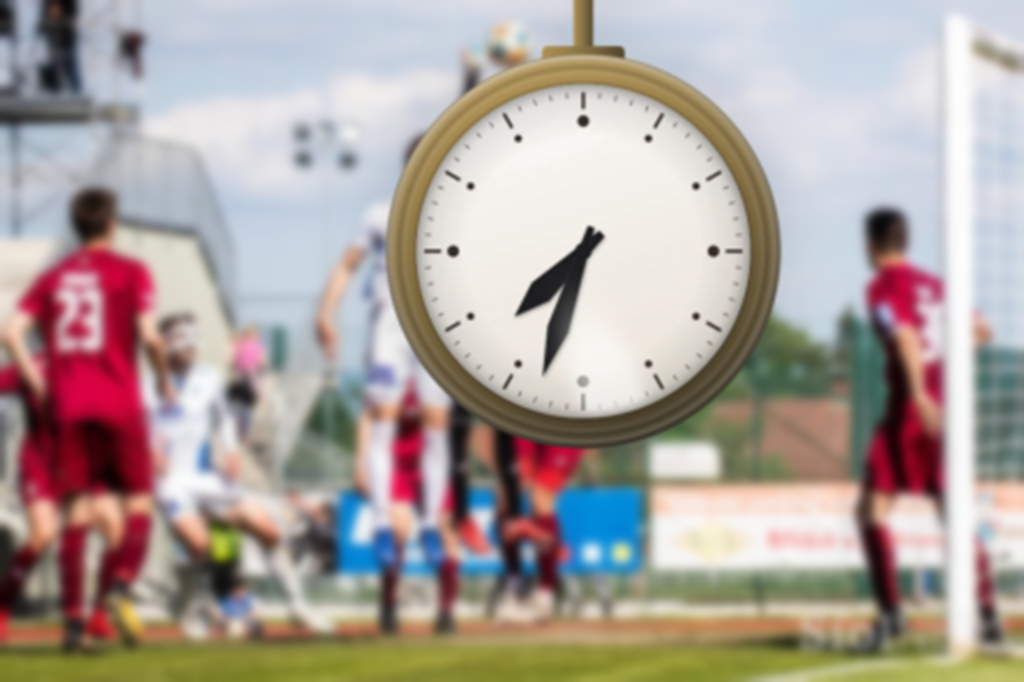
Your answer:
**7:33**
